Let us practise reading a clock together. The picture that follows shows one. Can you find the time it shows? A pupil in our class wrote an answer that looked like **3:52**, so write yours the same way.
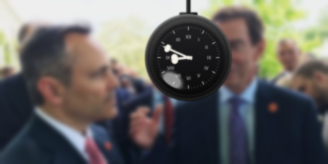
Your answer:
**8:49**
